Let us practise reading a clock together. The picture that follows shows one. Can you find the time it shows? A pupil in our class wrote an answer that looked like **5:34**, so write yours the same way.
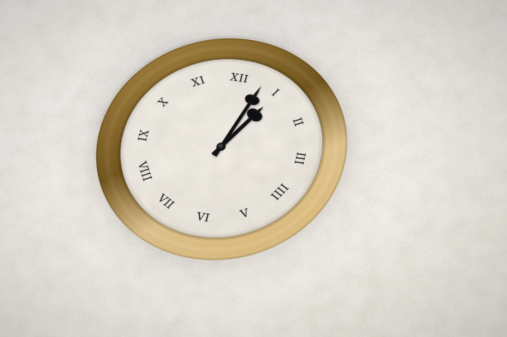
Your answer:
**1:03**
